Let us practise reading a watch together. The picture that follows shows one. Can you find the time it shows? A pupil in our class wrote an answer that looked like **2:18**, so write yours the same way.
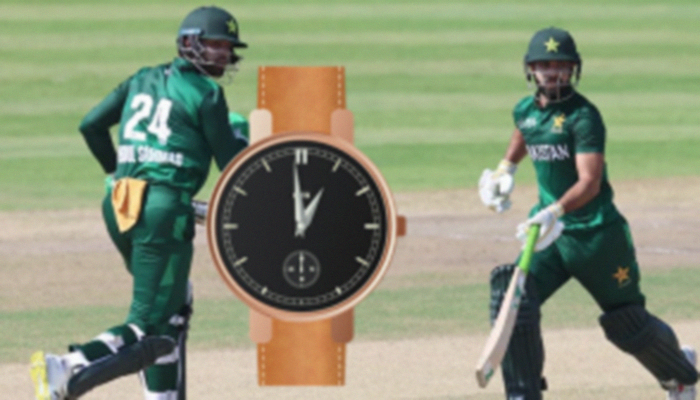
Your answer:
**12:59**
